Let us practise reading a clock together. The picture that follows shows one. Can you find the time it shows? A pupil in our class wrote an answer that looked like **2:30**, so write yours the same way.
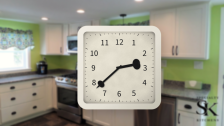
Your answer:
**2:38**
